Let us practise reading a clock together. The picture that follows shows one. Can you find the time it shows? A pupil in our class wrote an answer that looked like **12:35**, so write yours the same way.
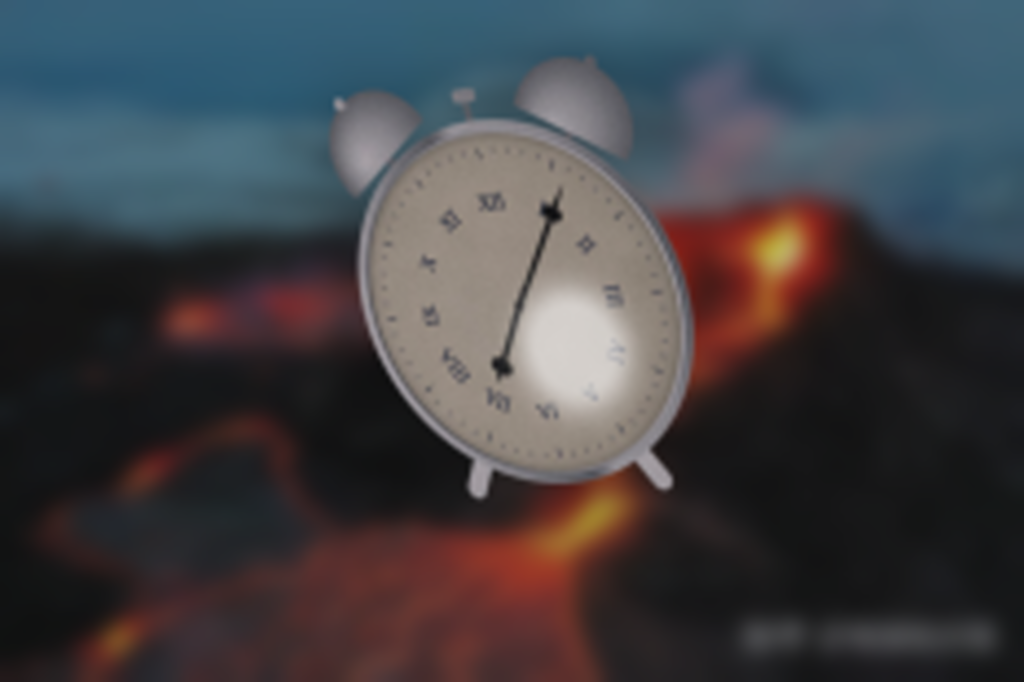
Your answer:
**7:06**
